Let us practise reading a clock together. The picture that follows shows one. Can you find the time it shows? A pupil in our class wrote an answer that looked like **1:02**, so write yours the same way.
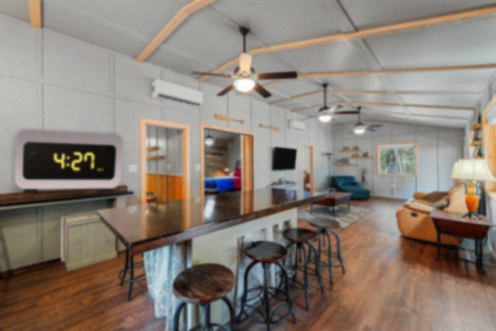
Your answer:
**4:27**
